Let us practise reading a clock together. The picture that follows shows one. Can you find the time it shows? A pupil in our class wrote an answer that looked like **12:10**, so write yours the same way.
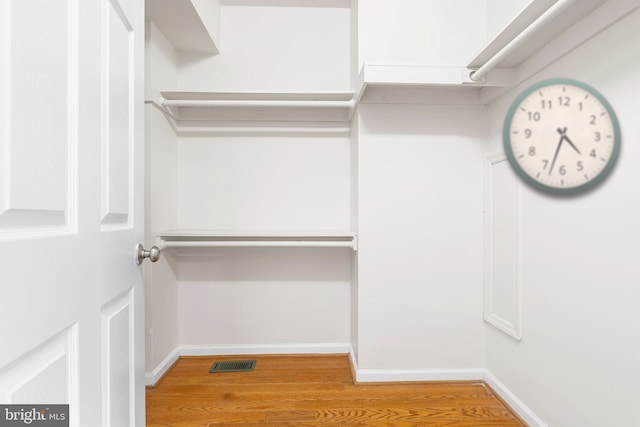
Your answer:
**4:33**
